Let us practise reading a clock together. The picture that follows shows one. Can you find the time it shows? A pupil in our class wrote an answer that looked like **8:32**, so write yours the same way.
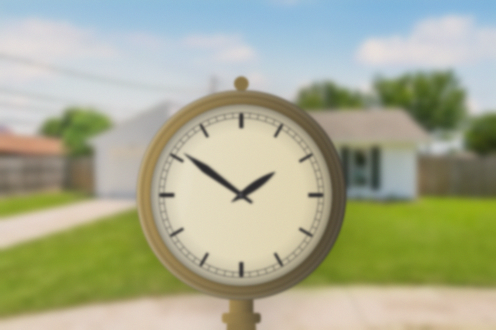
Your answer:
**1:51**
